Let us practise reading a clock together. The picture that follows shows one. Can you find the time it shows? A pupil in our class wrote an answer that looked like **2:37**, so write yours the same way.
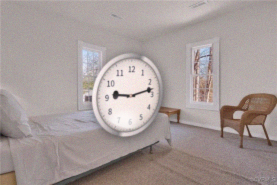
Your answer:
**9:13**
